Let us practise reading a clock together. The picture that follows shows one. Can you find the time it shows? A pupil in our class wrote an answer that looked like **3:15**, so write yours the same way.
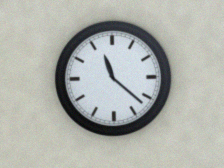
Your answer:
**11:22**
